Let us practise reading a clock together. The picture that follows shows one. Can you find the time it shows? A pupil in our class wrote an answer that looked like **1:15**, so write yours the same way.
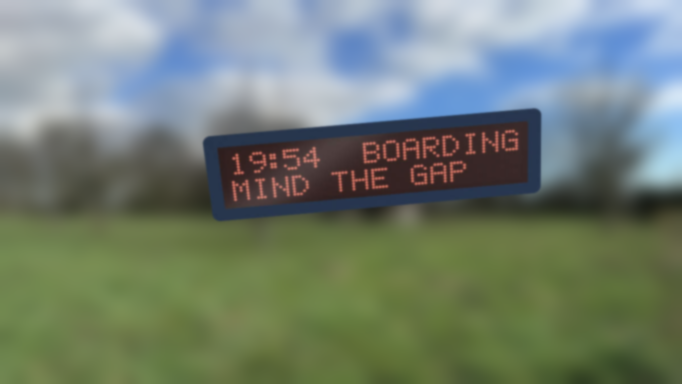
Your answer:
**19:54**
